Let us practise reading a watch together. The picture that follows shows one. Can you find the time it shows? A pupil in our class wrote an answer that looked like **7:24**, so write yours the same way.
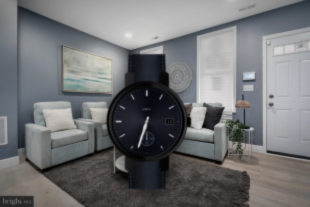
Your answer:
**6:33**
